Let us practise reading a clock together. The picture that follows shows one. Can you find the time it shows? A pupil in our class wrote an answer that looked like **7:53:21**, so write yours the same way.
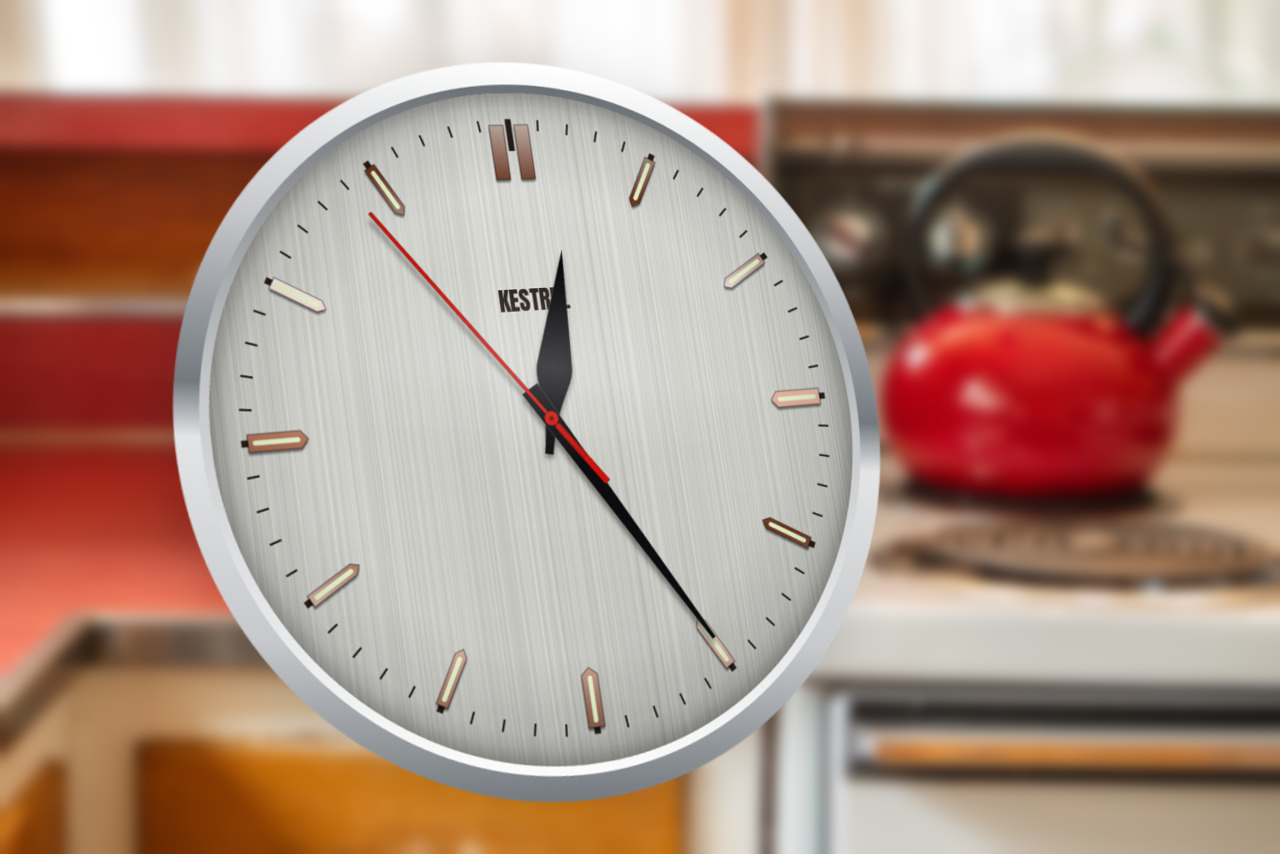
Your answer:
**12:24:54**
